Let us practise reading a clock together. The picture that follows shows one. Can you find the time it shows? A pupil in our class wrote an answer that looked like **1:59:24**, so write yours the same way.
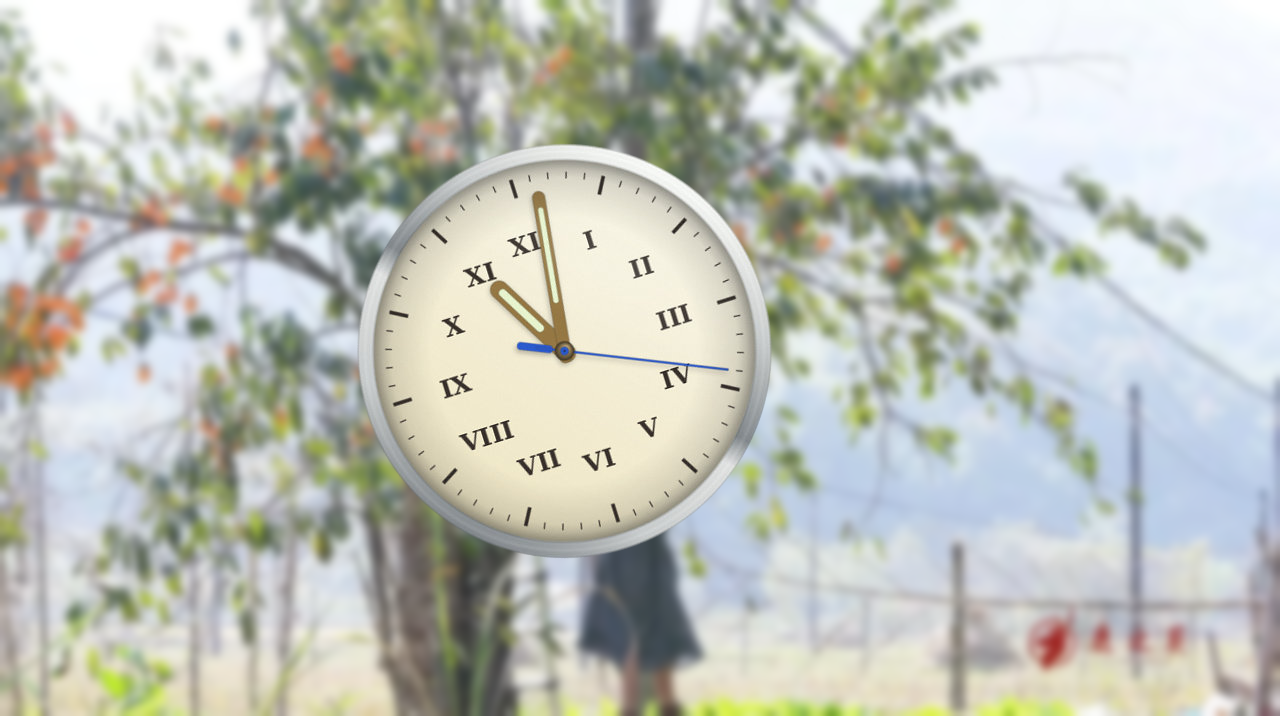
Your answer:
**11:01:19**
